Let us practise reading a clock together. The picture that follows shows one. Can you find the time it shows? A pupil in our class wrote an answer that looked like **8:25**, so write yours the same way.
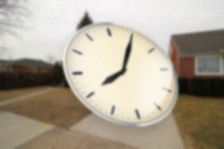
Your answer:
**8:05**
